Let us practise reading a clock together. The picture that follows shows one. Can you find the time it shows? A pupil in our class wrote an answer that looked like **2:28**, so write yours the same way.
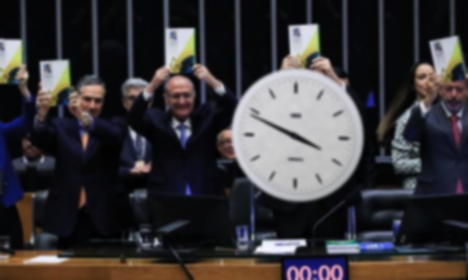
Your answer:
**3:49**
